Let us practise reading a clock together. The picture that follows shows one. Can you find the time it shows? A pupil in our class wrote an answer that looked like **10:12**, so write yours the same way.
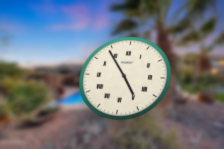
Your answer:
**4:54**
